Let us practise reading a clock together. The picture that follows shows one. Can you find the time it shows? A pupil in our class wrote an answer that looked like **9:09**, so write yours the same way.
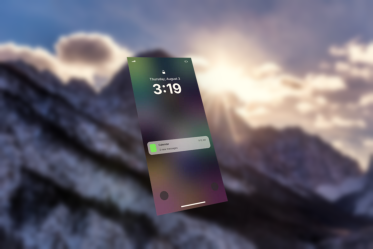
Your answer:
**3:19**
